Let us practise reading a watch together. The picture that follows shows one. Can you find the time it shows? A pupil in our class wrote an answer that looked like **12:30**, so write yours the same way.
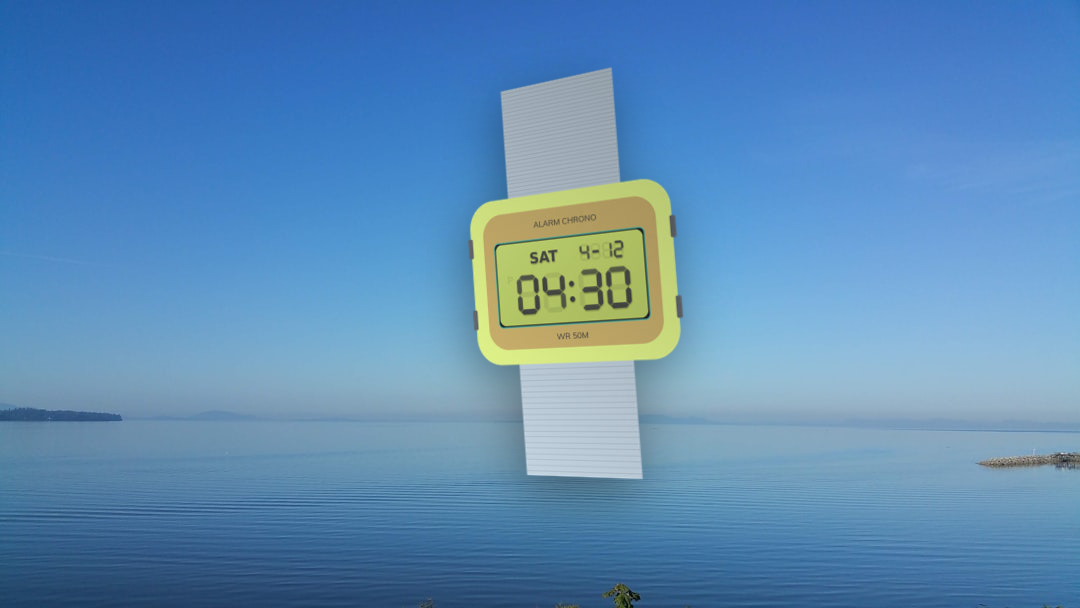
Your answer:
**4:30**
